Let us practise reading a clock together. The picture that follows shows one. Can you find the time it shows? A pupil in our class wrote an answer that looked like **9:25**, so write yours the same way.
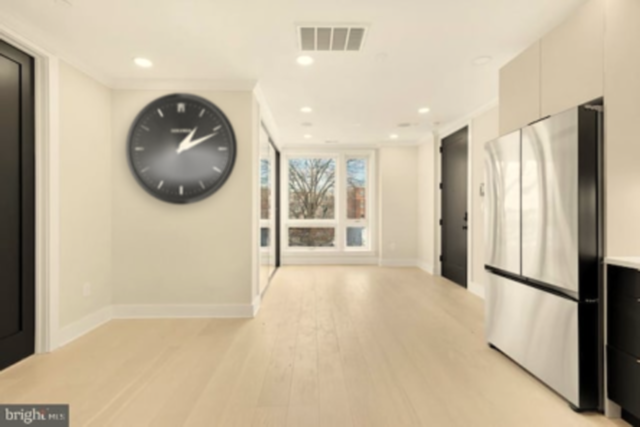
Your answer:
**1:11**
